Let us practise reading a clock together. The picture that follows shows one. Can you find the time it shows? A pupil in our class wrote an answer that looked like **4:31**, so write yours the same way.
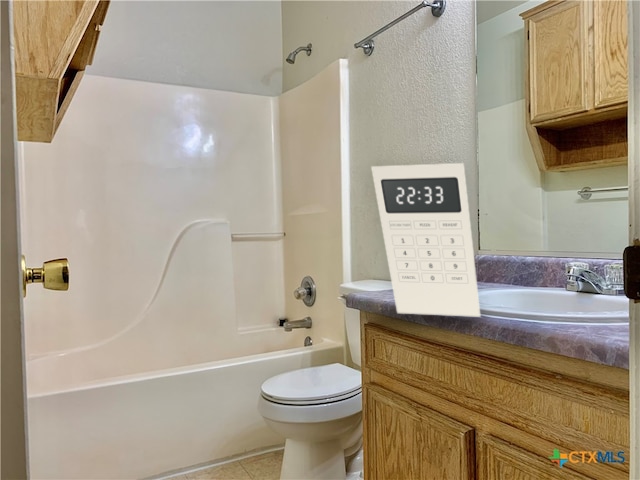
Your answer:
**22:33**
